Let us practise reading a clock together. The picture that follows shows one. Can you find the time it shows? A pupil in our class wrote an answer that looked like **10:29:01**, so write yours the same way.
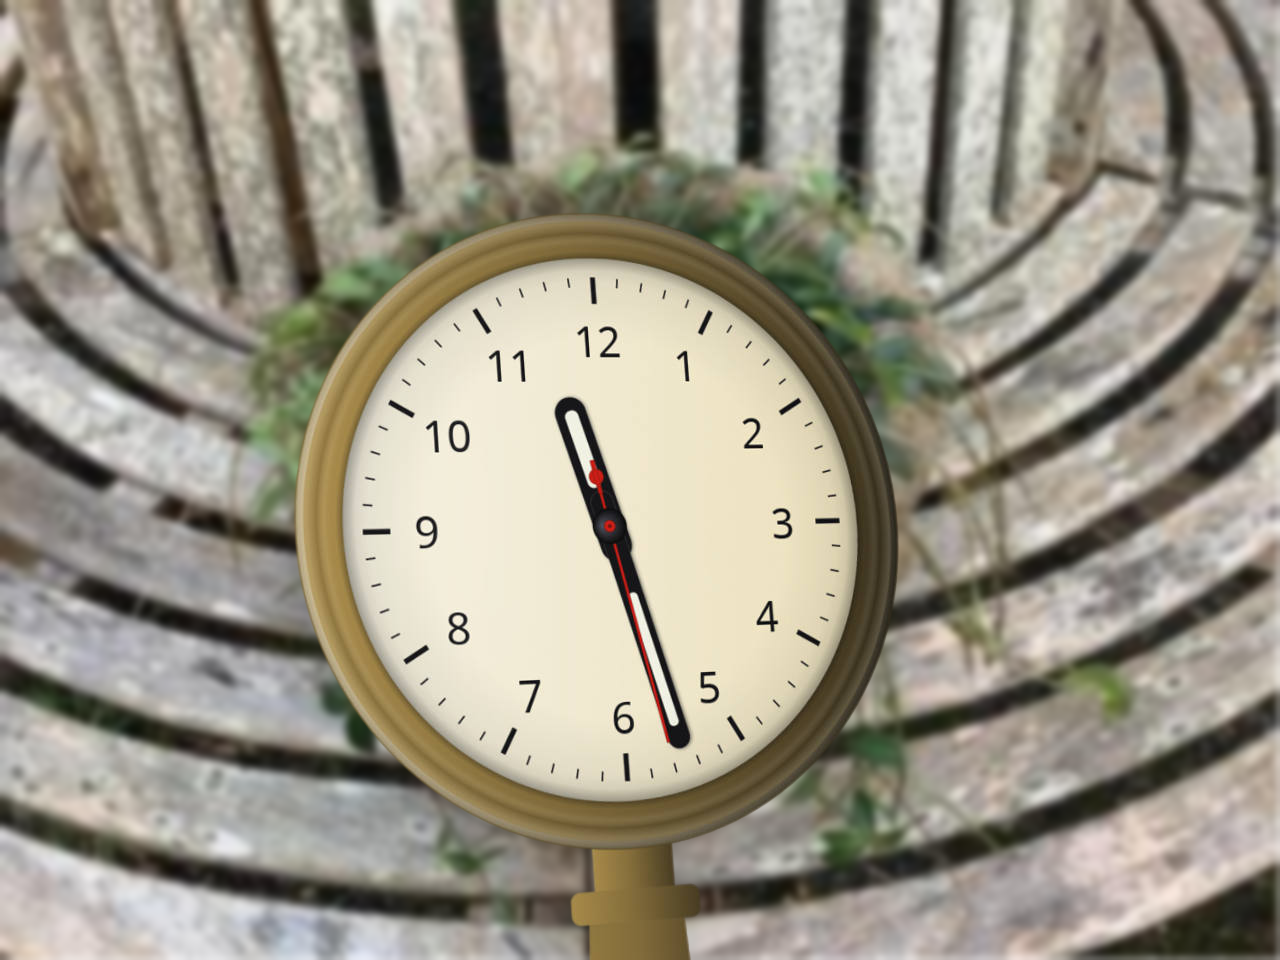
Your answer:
**11:27:28**
